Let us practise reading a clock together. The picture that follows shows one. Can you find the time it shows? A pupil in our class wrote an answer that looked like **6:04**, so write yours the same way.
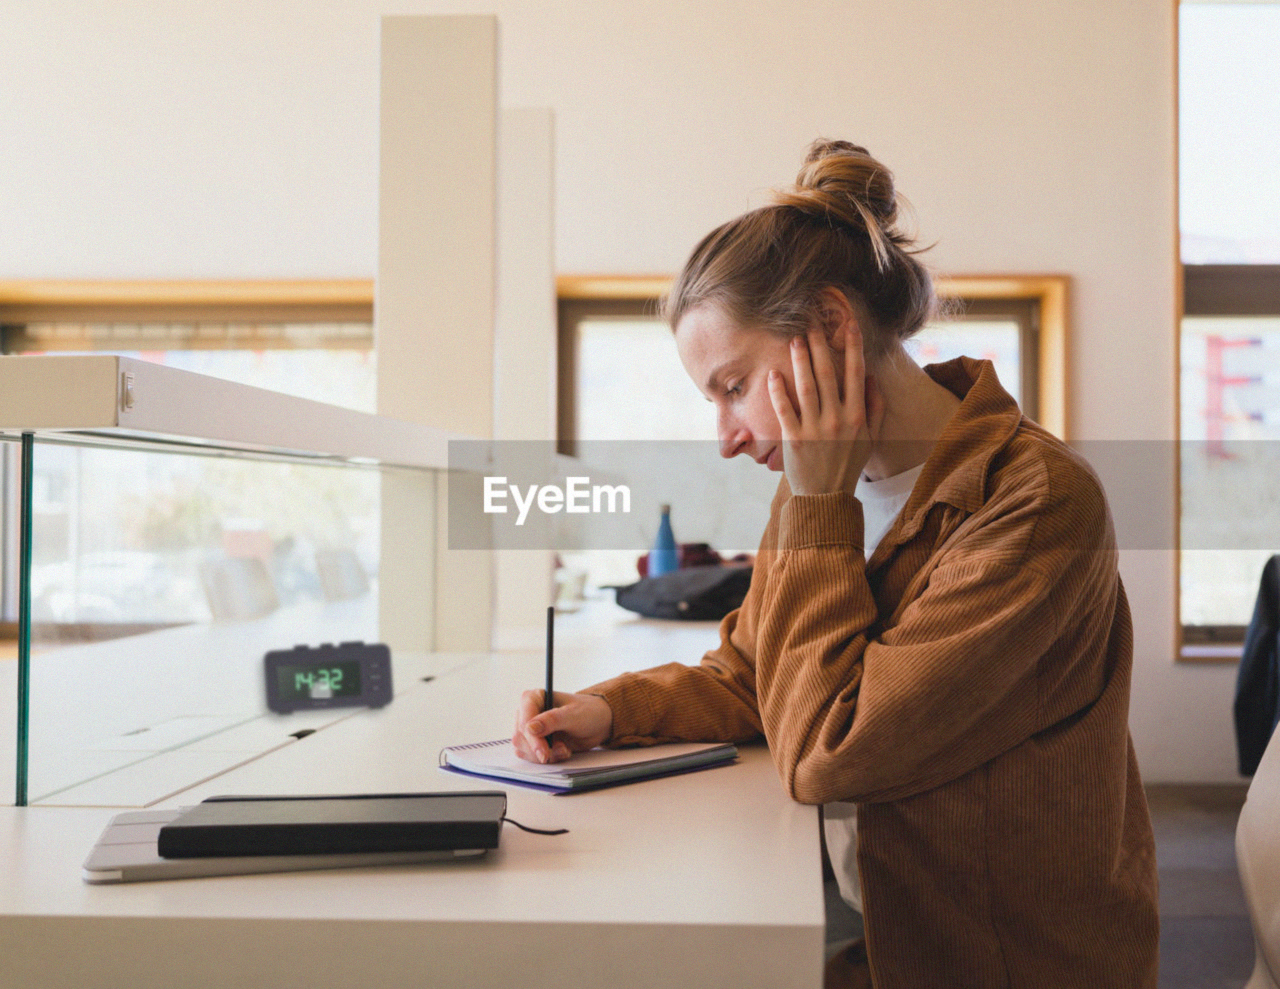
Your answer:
**14:32**
